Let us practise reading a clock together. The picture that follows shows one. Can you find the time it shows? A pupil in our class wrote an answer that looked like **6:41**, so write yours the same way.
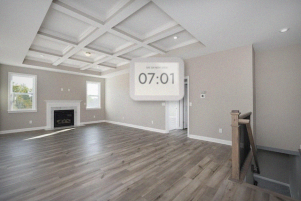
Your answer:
**7:01**
